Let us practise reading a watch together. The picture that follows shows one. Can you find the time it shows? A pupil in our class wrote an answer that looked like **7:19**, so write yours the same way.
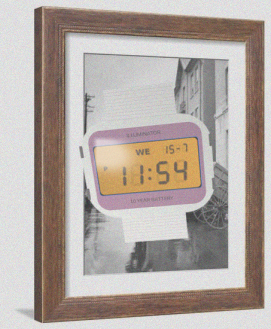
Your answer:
**11:54**
